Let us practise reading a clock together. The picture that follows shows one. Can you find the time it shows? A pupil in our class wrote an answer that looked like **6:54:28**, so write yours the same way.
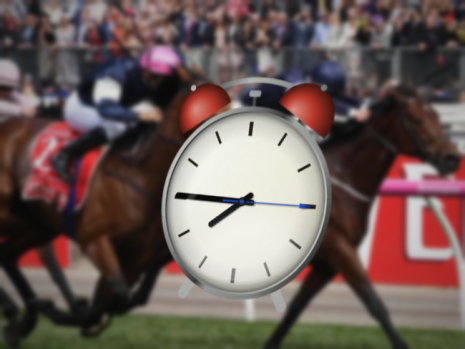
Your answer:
**7:45:15**
